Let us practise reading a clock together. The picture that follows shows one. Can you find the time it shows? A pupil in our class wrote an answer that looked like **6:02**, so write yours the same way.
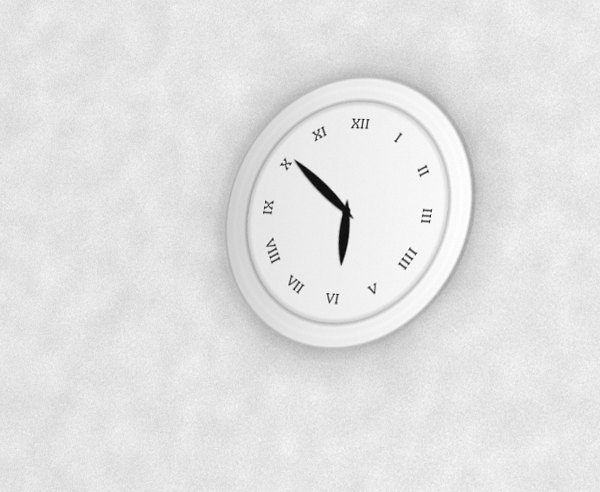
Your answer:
**5:51**
